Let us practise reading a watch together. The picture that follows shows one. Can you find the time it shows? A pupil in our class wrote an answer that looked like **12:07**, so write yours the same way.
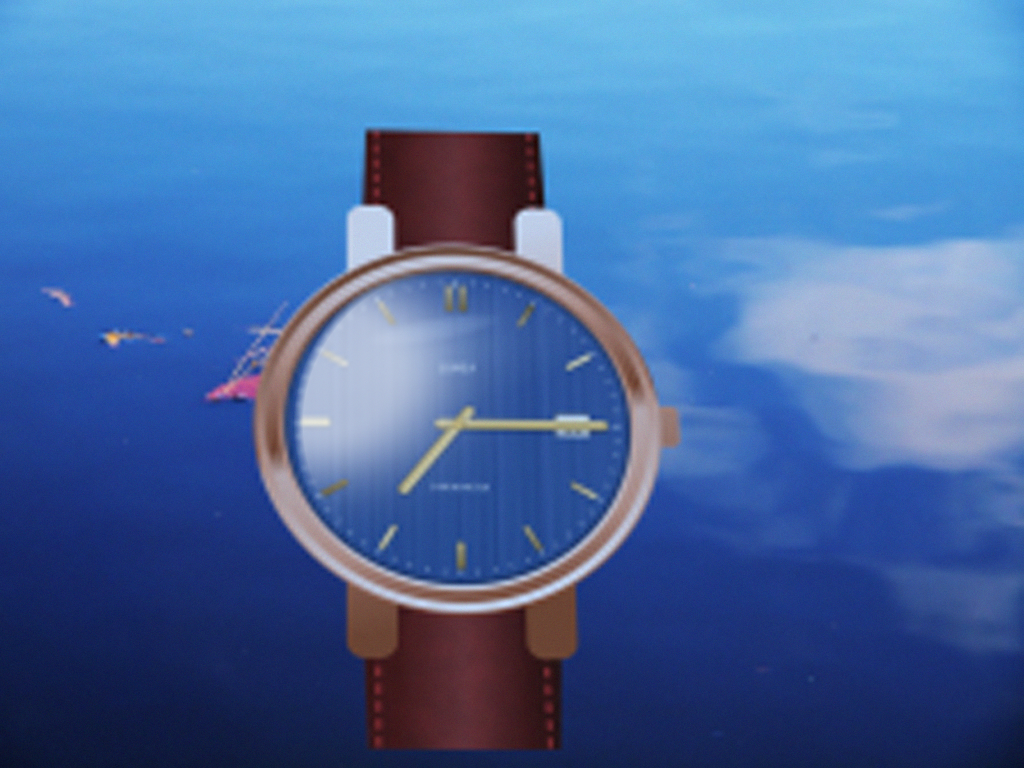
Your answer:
**7:15**
